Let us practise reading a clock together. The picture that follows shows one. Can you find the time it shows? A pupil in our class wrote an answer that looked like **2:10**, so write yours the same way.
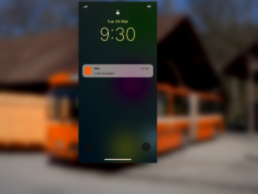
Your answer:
**9:30**
